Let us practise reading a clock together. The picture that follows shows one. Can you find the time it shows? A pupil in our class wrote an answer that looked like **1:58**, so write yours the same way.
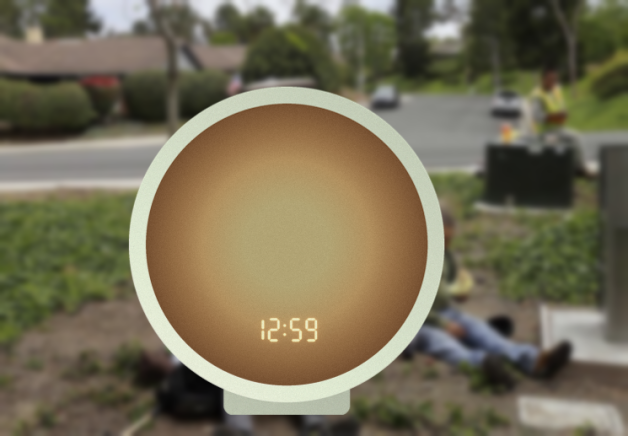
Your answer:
**12:59**
